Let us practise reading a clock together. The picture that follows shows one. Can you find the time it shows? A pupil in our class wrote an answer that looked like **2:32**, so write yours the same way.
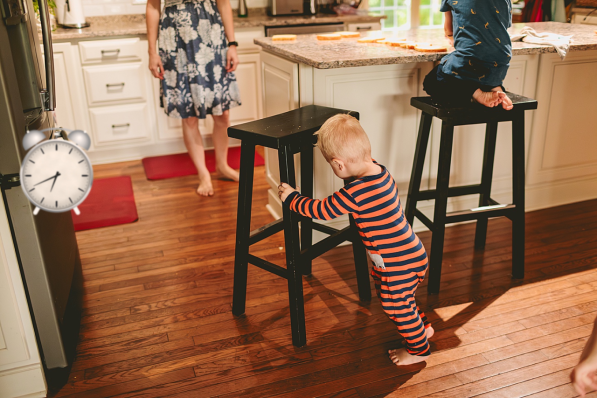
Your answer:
**6:41**
